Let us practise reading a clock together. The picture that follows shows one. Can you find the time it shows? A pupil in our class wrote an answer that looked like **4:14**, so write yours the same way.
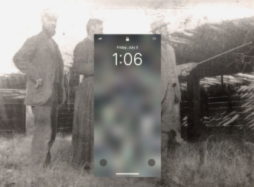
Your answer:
**1:06**
